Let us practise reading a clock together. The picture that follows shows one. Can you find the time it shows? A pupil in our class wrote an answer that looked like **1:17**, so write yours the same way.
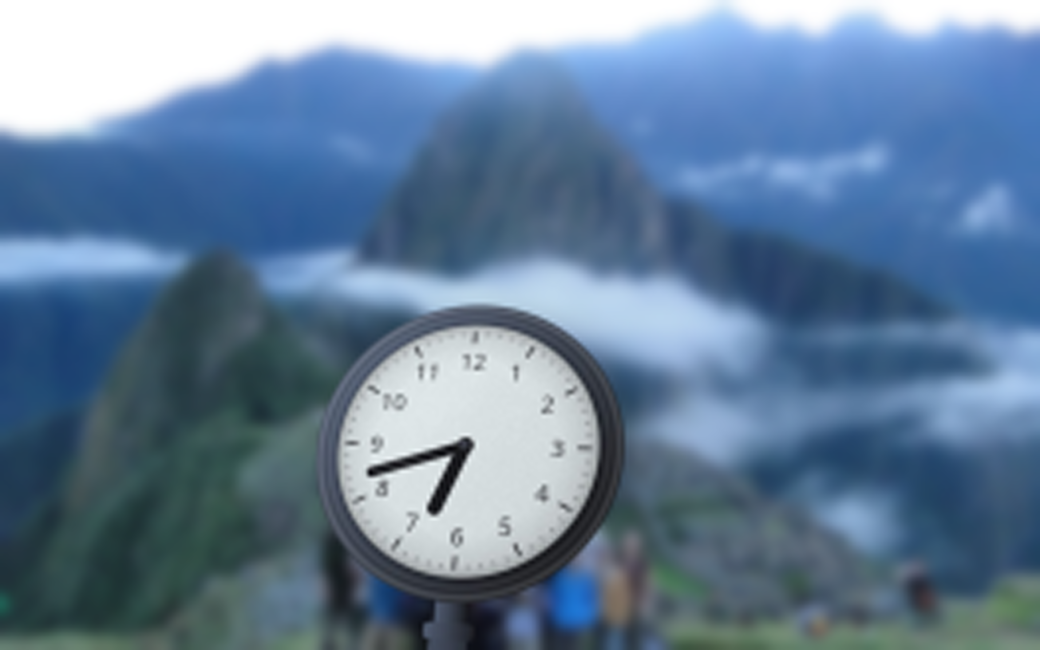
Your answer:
**6:42**
